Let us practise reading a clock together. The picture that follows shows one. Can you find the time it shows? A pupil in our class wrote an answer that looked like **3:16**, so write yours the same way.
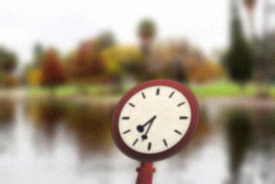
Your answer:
**7:33**
